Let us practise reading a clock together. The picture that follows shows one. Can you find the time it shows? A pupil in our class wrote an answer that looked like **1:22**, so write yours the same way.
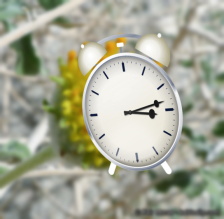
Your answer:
**3:13**
